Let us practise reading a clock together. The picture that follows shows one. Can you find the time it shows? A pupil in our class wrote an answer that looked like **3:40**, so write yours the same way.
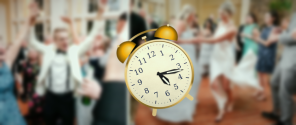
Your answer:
**5:17**
